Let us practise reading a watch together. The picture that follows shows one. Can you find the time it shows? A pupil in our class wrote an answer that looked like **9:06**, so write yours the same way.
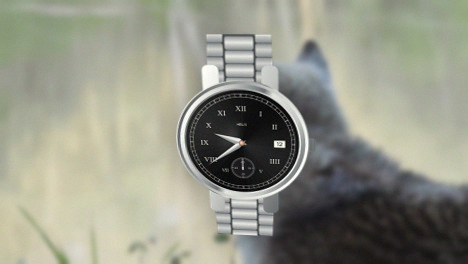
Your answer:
**9:39**
